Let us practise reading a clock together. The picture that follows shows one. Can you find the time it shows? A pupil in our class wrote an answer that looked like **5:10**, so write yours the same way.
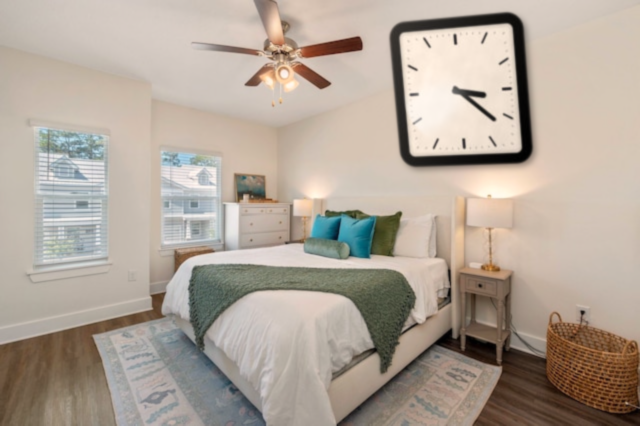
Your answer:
**3:22**
